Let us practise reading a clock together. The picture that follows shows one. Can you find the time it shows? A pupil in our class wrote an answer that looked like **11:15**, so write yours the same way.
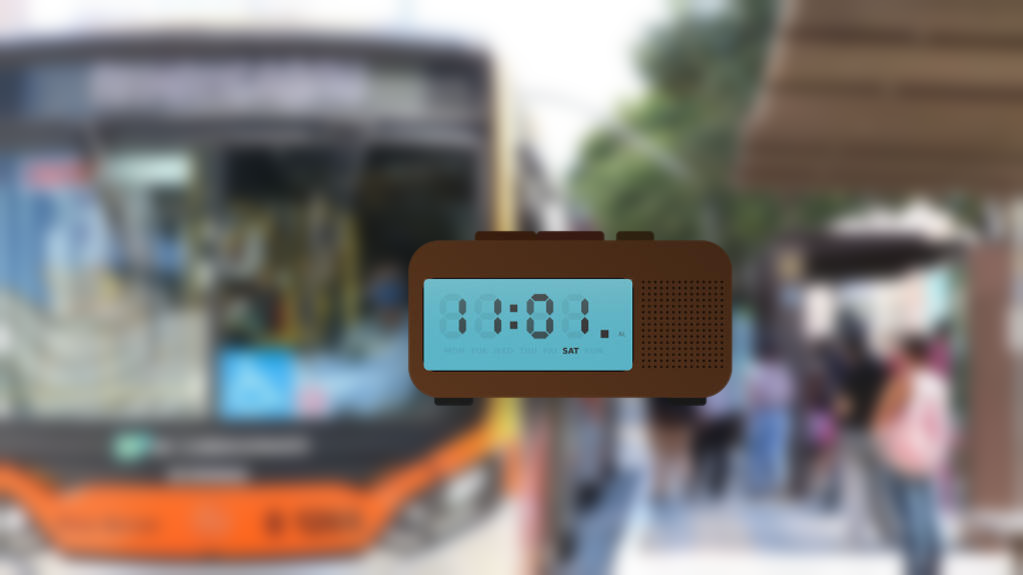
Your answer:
**11:01**
